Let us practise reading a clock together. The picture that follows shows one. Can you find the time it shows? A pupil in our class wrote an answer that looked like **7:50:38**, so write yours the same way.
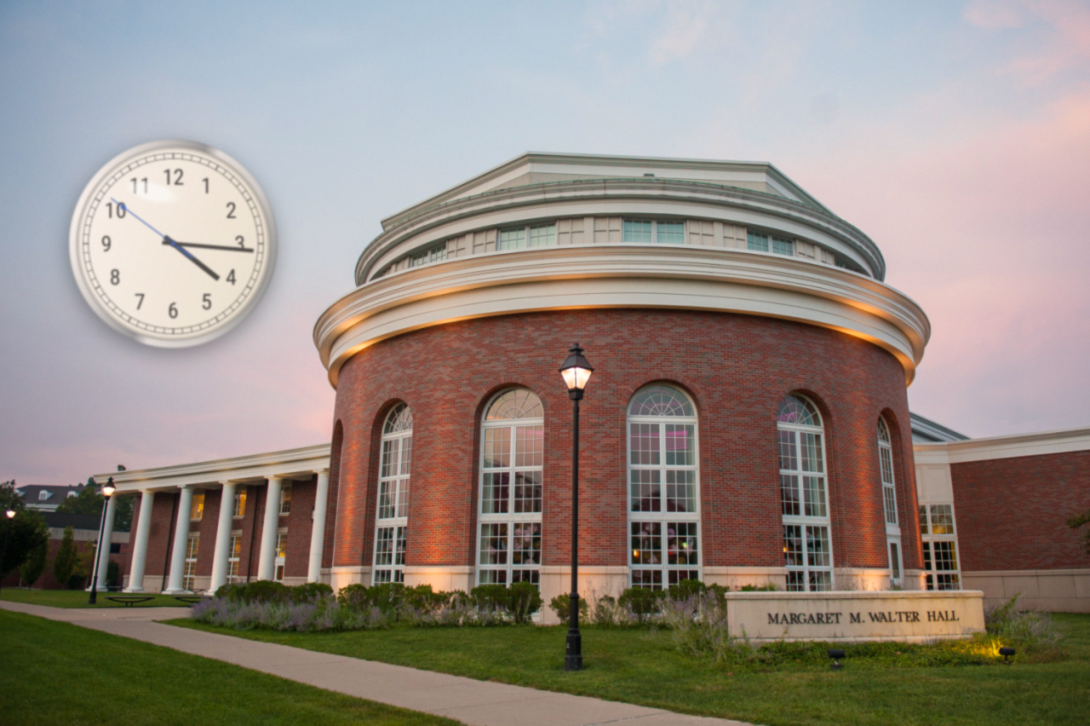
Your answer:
**4:15:51**
